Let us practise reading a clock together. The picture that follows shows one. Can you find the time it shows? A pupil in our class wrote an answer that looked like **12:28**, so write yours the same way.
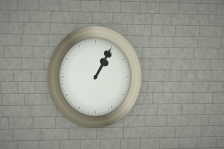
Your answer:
**1:05**
